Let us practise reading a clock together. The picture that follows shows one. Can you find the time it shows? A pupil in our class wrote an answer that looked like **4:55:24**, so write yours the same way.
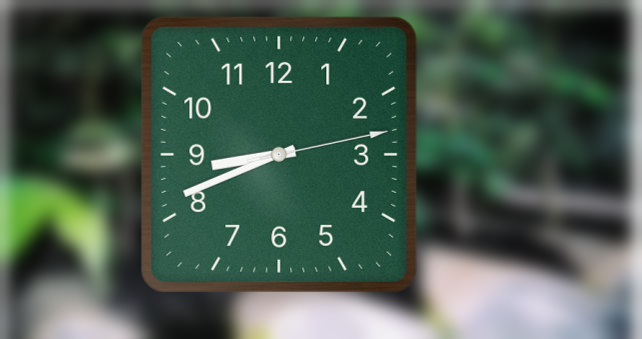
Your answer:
**8:41:13**
